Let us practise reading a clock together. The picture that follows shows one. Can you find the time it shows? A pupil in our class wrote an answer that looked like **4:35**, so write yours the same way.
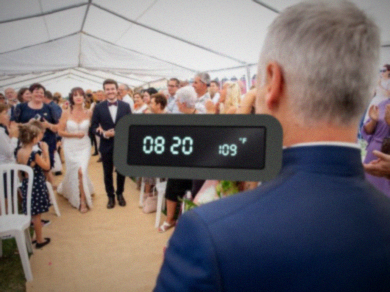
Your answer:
**8:20**
